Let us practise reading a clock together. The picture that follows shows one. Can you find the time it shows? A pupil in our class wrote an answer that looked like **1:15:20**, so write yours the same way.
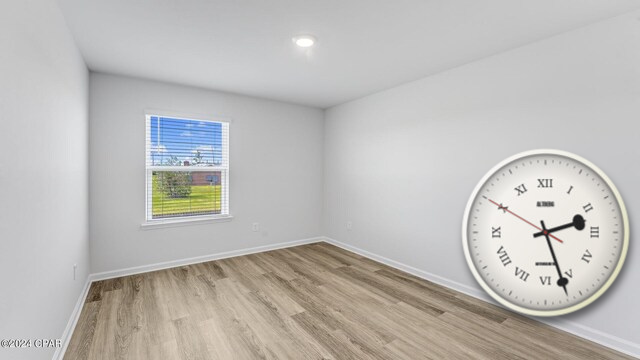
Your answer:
**2:26:50**
